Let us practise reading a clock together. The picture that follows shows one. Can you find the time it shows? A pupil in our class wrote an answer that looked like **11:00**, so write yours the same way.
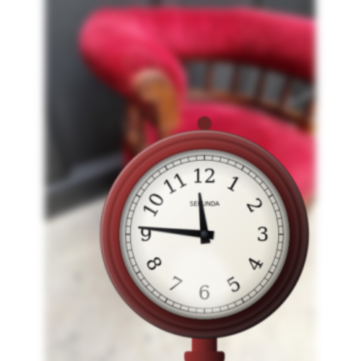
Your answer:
**11:46**
